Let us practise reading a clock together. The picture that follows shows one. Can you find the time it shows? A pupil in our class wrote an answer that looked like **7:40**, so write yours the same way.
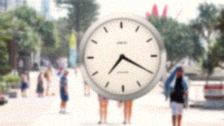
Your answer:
**7:20**
